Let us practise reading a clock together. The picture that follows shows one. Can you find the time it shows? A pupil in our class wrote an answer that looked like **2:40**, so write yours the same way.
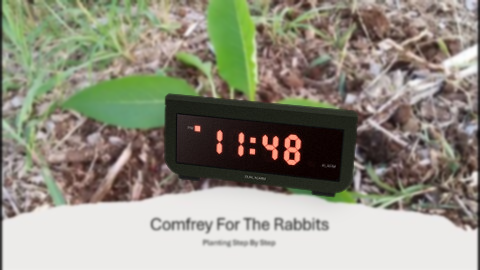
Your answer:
**11:48**
